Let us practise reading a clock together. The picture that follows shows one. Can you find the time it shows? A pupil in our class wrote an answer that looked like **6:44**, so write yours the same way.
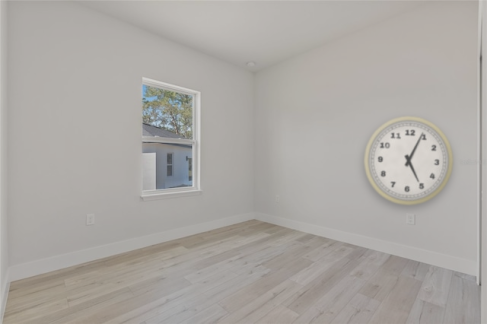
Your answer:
**5:04**
